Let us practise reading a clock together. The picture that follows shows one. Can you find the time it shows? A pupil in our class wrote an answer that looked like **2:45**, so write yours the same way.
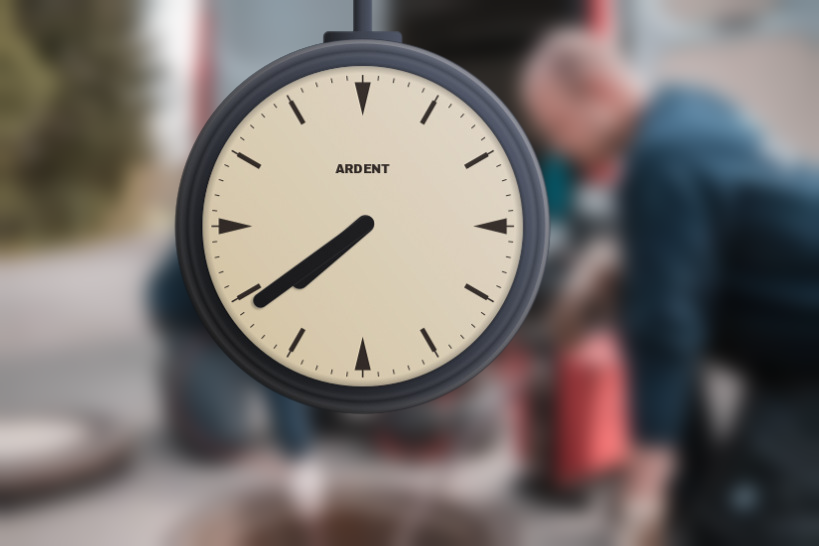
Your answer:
**7:39**
